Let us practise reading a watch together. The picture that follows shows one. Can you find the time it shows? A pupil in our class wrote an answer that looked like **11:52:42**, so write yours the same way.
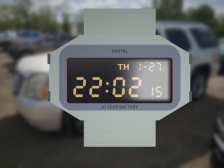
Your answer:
**22:02:15**
